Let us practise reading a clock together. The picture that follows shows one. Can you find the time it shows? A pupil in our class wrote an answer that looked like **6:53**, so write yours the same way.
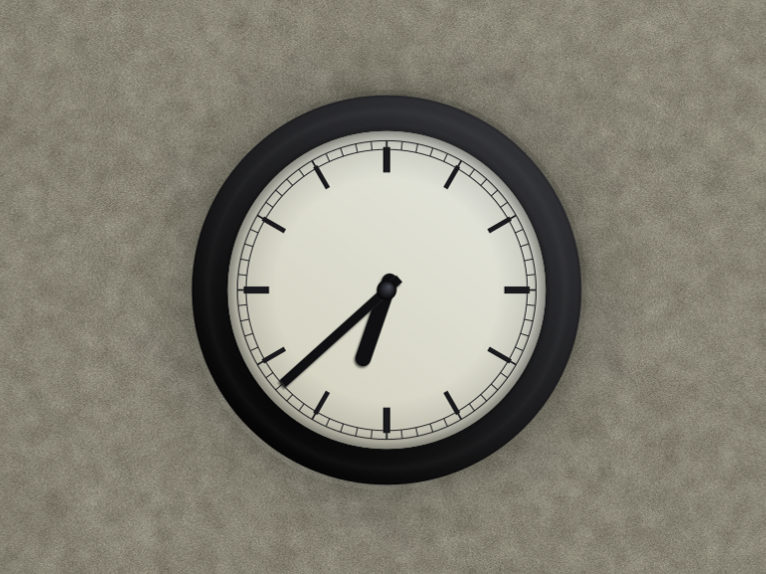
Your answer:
**6:38**
